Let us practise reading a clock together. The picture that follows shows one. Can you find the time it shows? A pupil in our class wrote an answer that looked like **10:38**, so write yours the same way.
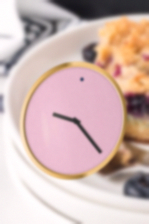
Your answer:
**9:22**
